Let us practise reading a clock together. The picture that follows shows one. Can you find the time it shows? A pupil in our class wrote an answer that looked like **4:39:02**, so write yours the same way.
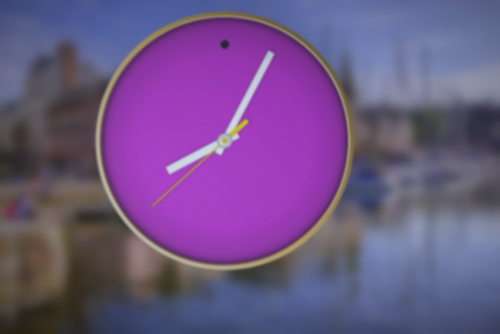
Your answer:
**8:04:38**
